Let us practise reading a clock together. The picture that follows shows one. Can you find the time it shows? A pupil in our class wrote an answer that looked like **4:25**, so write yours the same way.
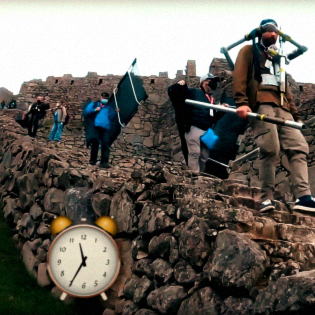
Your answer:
**11:35**
